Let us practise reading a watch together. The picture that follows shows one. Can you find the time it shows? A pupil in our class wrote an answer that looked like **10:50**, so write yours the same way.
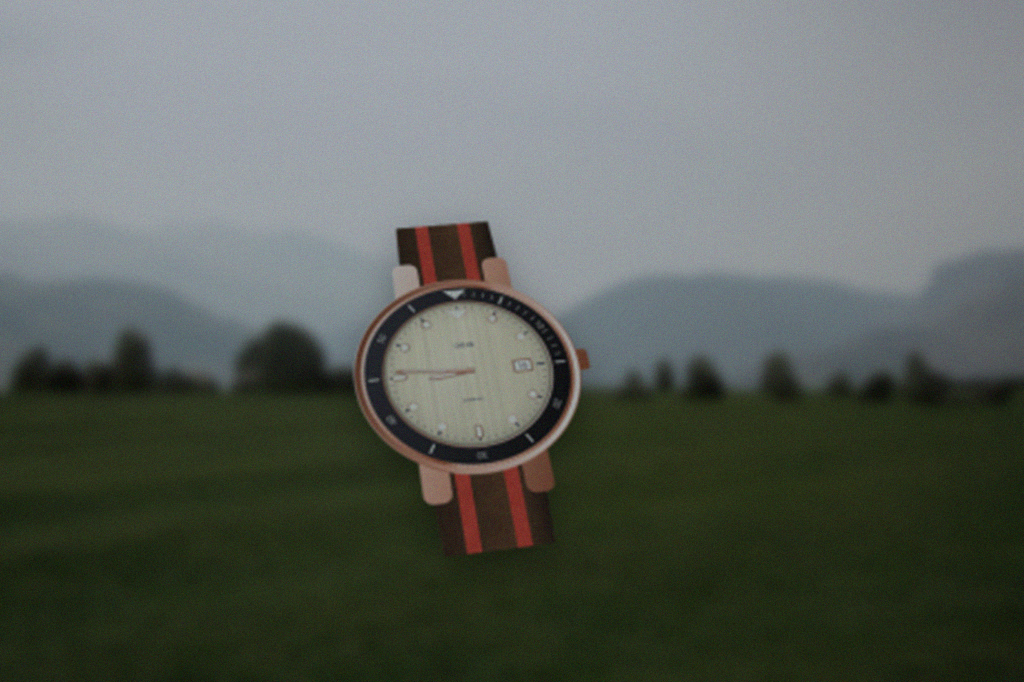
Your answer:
**8:46**
